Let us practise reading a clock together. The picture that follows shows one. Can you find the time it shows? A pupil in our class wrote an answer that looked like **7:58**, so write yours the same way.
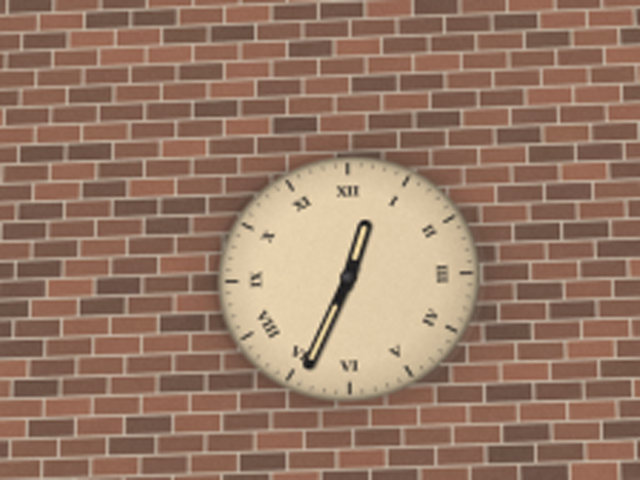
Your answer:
**12:34**
